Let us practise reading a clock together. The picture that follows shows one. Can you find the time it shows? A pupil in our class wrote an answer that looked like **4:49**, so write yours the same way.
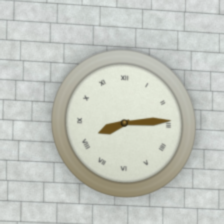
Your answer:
**8:14**
